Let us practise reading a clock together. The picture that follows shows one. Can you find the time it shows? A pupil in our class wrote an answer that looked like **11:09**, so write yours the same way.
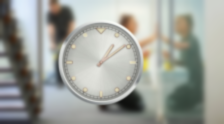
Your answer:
**1:09**
